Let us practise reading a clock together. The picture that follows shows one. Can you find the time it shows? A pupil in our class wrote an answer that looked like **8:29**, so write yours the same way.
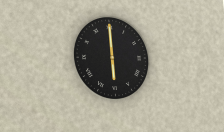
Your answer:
**6:00**
